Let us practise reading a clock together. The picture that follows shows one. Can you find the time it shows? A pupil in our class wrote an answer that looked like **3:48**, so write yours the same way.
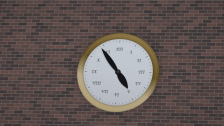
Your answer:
**4:54**
